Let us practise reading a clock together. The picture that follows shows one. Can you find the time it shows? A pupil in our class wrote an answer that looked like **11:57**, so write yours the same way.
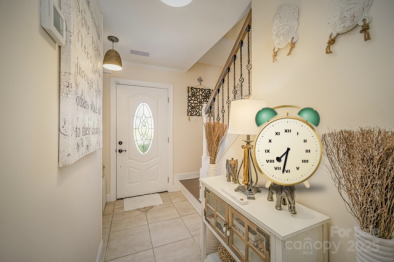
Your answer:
**7:32**
